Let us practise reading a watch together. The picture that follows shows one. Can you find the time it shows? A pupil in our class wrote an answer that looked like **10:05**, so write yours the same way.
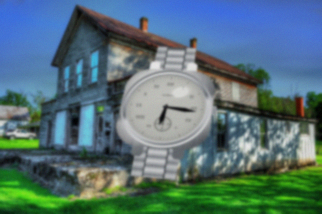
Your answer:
**6:16**
